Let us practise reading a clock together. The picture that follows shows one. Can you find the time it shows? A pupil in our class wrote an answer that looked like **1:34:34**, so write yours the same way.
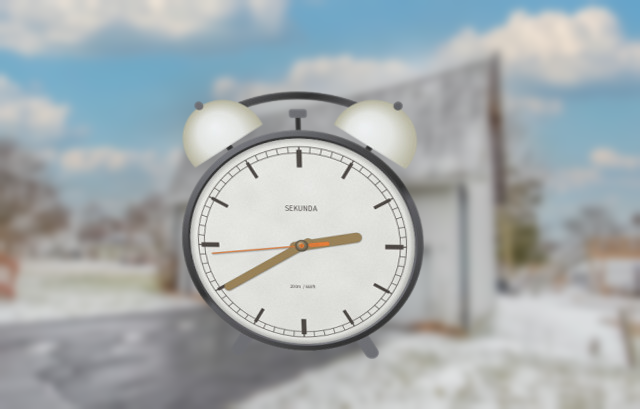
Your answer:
**2:39:44**
